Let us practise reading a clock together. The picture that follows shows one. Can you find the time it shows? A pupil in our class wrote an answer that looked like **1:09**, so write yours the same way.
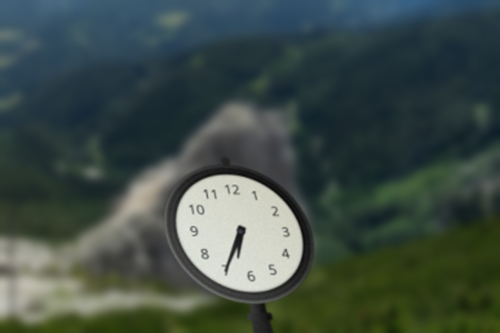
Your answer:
**6:35**
